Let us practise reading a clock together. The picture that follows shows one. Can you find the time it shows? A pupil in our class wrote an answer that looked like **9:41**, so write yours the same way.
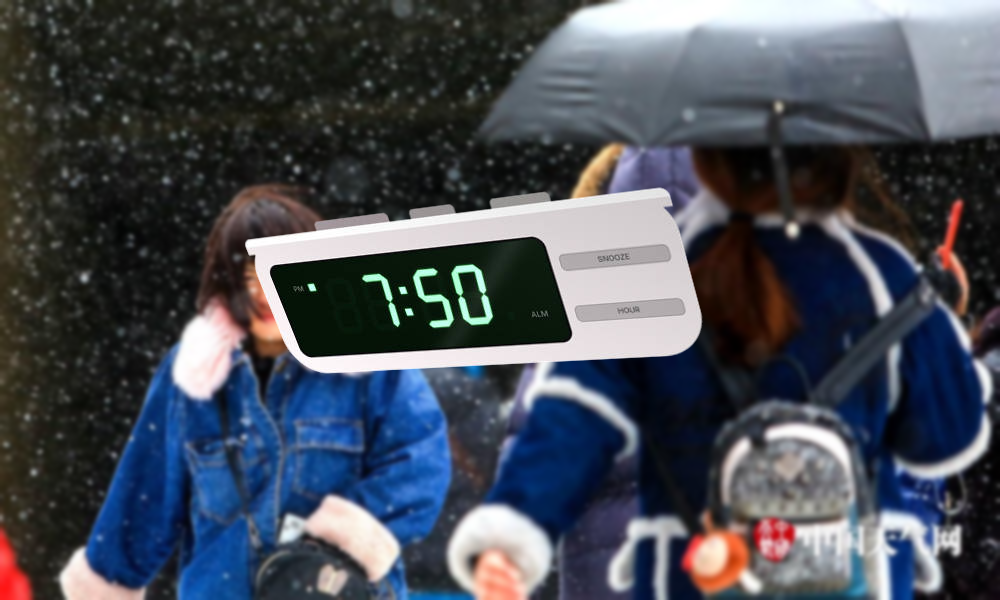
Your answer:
**7:50**
